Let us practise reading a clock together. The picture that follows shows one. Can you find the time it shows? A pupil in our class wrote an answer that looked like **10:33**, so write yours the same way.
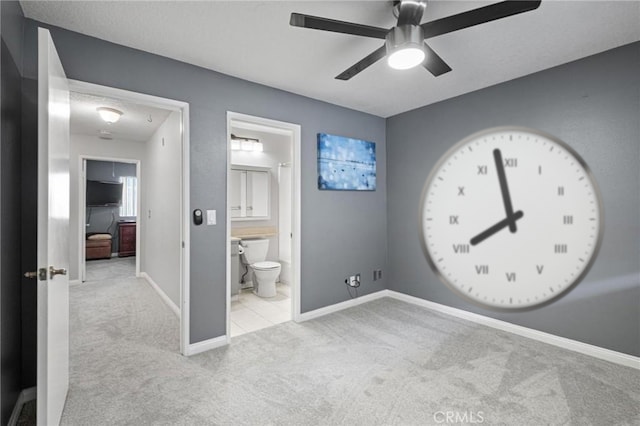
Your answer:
**7:58**
